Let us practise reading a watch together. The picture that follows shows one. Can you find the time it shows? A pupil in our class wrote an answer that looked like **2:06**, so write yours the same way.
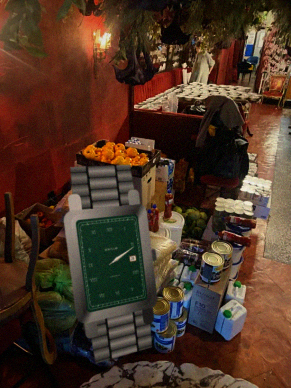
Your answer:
**2:11**
